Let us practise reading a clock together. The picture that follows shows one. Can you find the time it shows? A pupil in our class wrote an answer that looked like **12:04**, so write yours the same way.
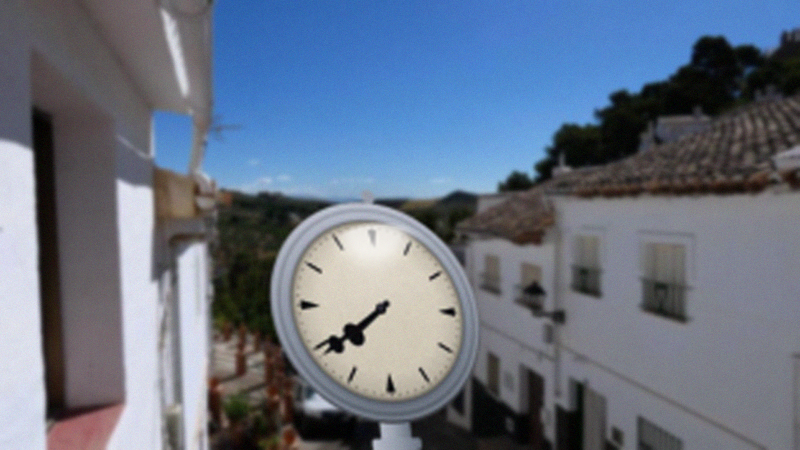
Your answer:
**7:39**
